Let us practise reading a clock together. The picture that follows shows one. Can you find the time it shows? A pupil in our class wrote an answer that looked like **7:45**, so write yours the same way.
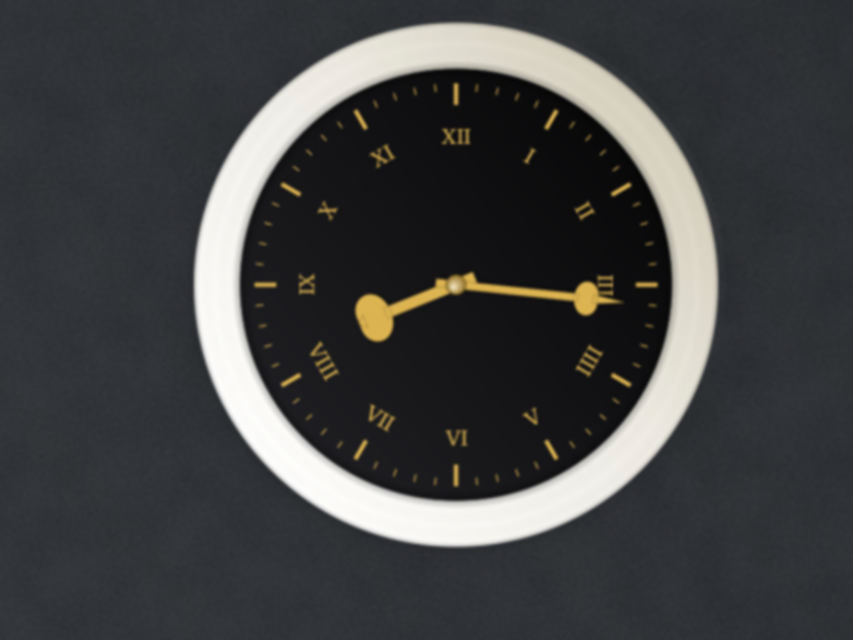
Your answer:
**8:16**
